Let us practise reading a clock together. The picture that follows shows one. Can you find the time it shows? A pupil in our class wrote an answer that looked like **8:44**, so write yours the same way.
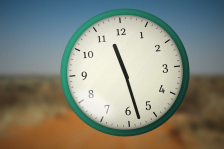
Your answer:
**11:28**
